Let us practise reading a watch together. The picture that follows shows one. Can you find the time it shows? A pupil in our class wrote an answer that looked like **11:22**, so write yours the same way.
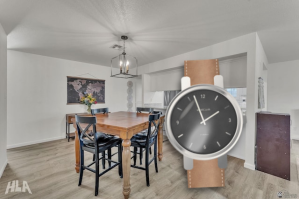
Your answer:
**1:57**
